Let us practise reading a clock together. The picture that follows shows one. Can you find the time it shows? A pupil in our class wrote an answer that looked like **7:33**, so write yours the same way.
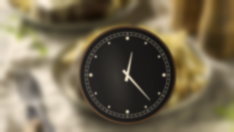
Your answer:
**12:23**
